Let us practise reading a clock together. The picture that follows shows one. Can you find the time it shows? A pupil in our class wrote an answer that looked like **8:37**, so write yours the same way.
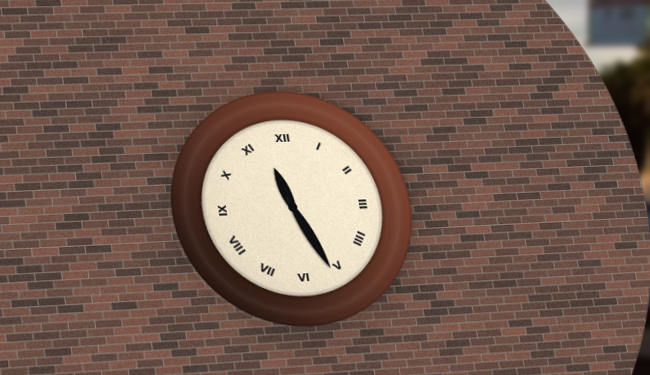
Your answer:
**11:26**
